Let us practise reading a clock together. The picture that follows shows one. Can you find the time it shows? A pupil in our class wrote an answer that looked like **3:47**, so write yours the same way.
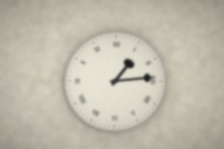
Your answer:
**1:14**
